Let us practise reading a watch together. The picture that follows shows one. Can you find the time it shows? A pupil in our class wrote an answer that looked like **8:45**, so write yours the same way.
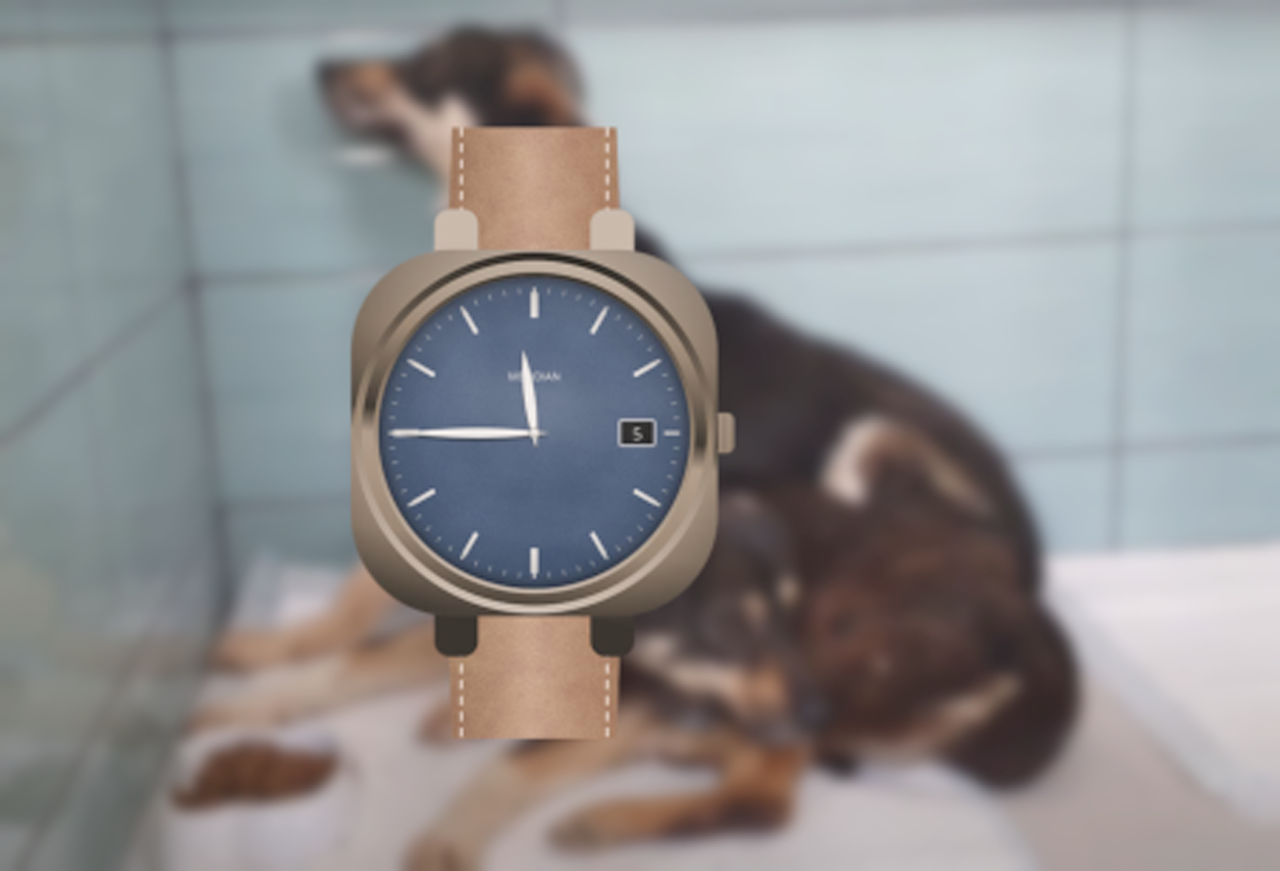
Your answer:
**11:45**
